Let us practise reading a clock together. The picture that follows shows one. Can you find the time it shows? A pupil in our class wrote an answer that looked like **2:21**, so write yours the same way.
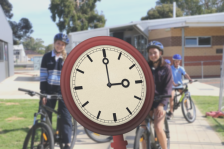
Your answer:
**3:00**
